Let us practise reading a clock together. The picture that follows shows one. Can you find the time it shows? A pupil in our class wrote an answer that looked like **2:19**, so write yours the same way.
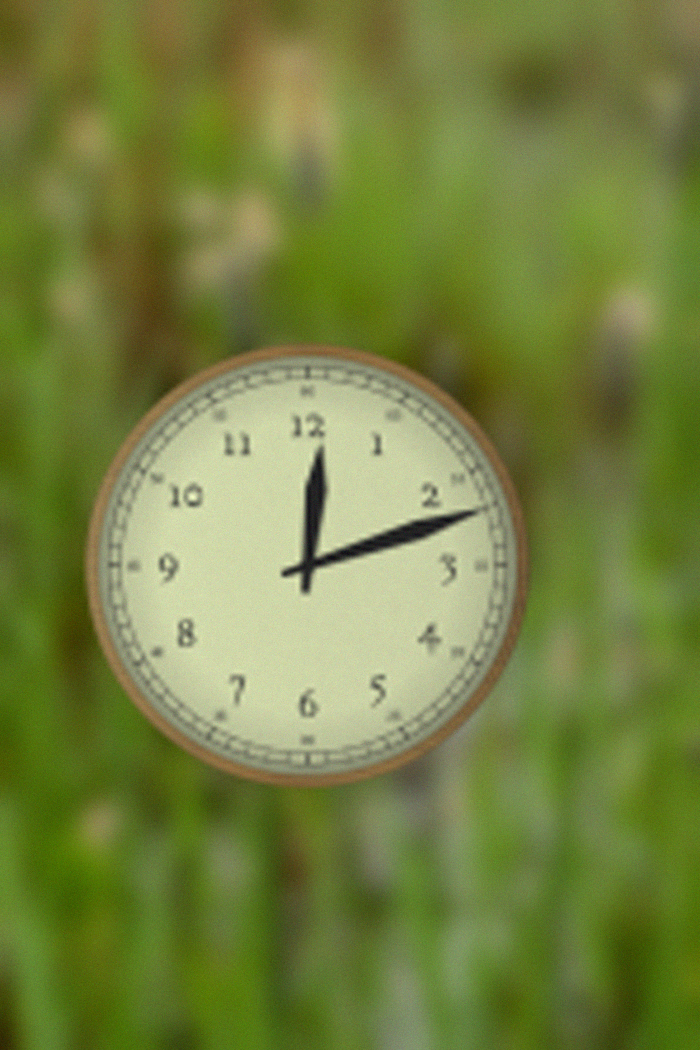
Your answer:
**12:12**
